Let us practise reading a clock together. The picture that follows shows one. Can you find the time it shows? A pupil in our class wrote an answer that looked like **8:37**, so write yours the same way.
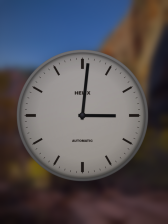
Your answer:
**3:01**
